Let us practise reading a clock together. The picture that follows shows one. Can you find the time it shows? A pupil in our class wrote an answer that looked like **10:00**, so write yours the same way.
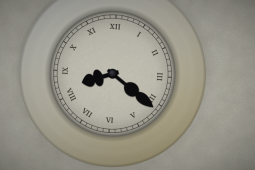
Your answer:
**8:21**
